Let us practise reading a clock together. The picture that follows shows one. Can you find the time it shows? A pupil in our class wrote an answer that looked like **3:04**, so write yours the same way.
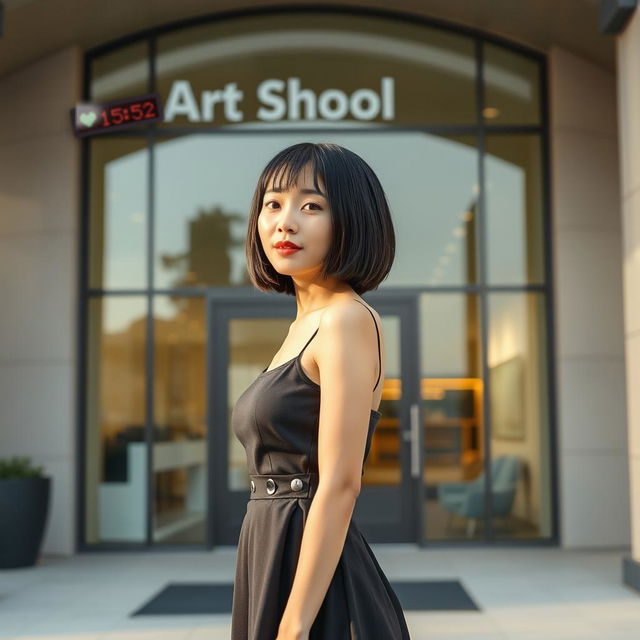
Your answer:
**15:52**
